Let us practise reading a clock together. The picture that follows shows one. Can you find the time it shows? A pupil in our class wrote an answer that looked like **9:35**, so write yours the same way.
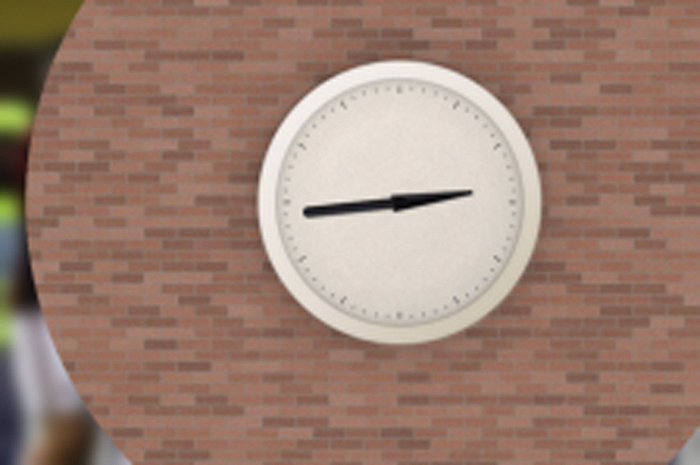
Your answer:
**2:44**
